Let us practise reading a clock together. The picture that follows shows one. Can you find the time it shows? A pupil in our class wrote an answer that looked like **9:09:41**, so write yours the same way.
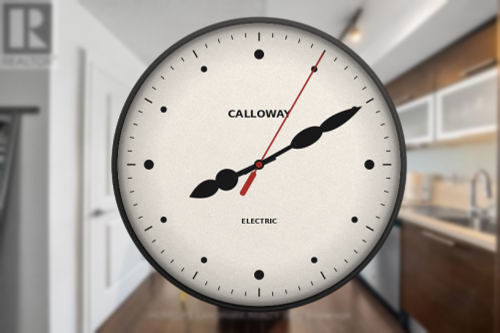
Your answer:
**8:10:05**
